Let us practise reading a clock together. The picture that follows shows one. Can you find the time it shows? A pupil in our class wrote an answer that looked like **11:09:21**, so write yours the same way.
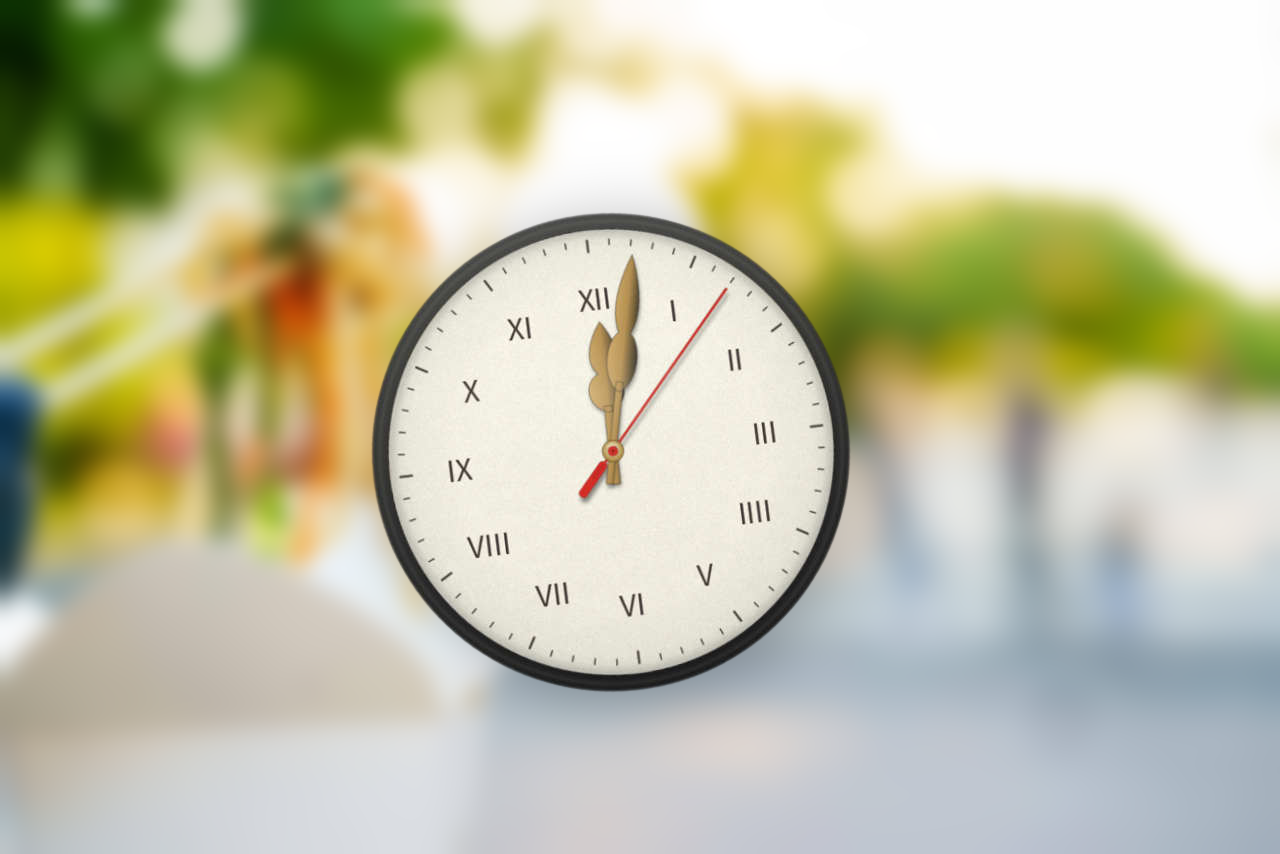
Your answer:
**12:02:07**
